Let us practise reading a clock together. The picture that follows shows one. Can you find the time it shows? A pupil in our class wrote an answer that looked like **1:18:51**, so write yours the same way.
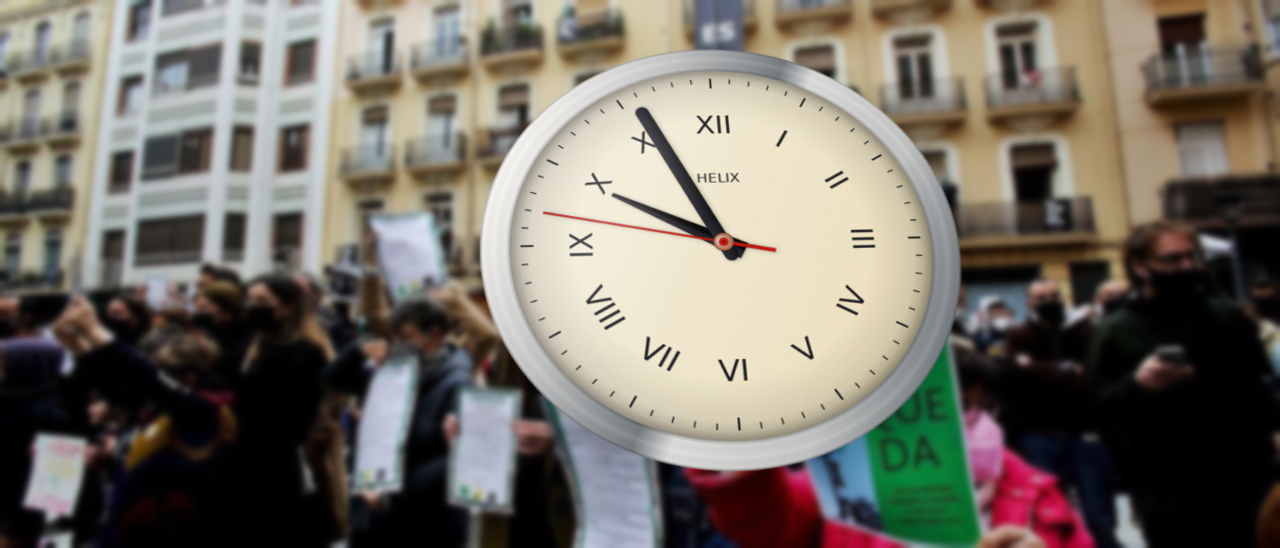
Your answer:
**9:55:47**
